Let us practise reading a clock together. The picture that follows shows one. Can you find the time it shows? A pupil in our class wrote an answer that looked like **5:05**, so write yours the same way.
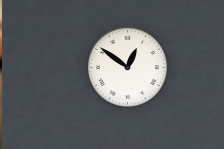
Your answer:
**12:51**
